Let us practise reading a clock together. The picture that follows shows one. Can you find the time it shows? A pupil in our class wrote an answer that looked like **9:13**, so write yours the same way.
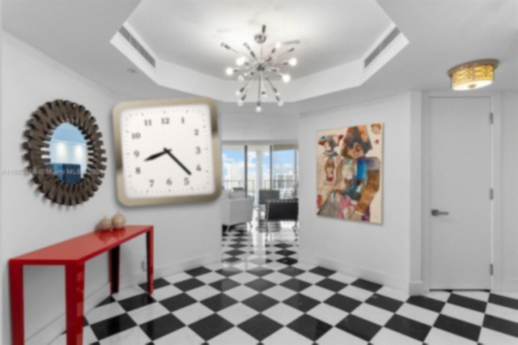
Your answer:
**8:23**
